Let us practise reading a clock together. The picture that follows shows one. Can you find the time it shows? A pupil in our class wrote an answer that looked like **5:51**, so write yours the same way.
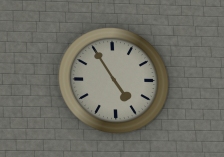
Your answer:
**4:55**
